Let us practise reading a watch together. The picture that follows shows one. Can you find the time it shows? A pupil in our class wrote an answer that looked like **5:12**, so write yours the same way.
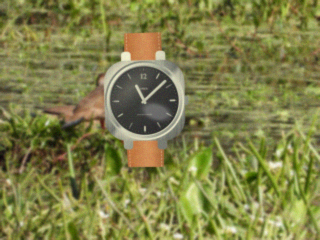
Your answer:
**11:08**
